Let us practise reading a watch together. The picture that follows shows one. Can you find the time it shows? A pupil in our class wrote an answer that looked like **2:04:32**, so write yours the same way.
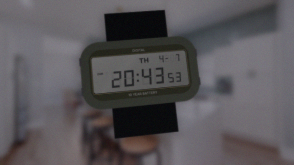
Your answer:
**20:43:53**
